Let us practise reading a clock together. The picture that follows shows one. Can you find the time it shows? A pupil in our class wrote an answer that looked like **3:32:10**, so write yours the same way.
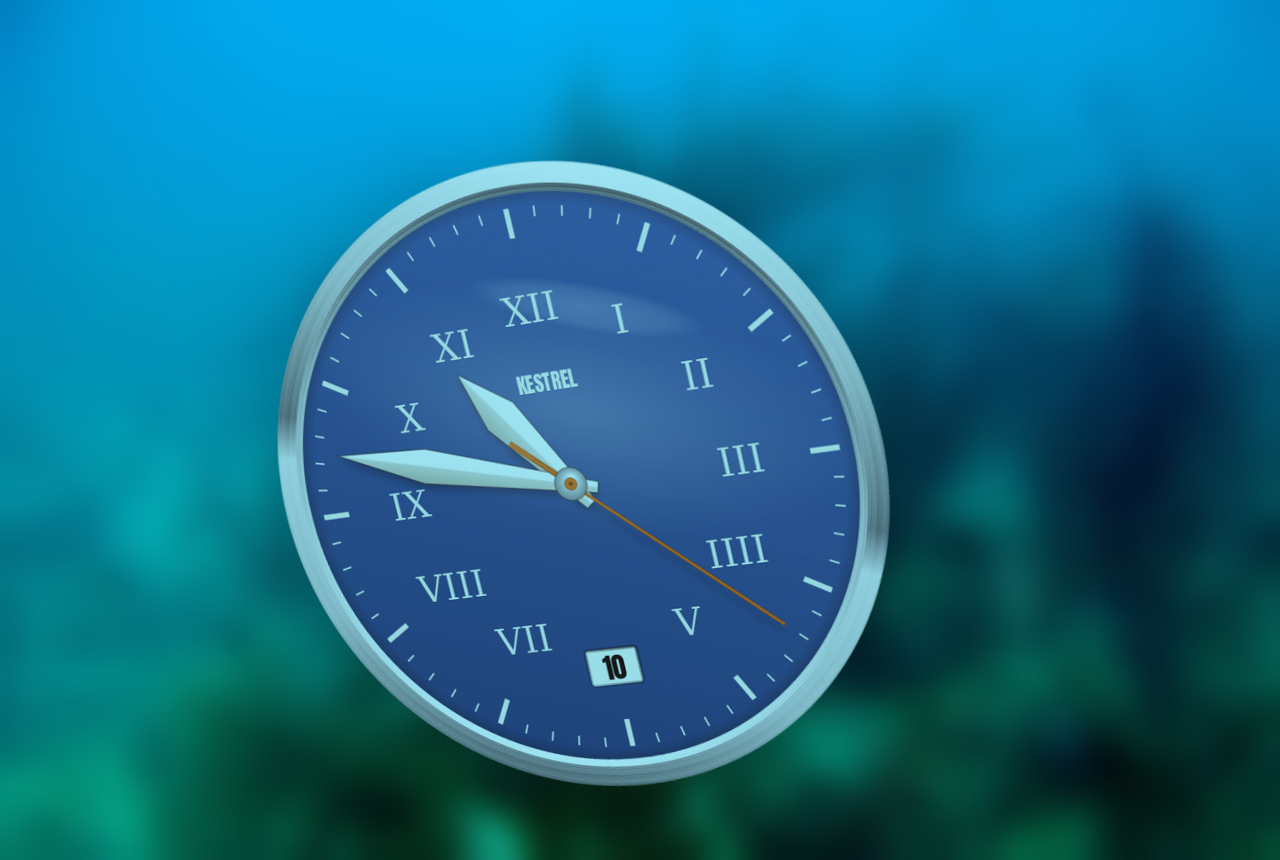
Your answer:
**10:47:22**
